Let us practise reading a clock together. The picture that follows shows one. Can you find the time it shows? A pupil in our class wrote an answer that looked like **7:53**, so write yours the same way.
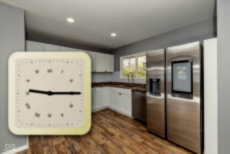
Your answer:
**9:15**
